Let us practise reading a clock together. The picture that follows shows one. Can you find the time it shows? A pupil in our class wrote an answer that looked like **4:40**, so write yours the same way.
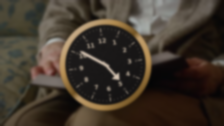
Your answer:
**4:51**
